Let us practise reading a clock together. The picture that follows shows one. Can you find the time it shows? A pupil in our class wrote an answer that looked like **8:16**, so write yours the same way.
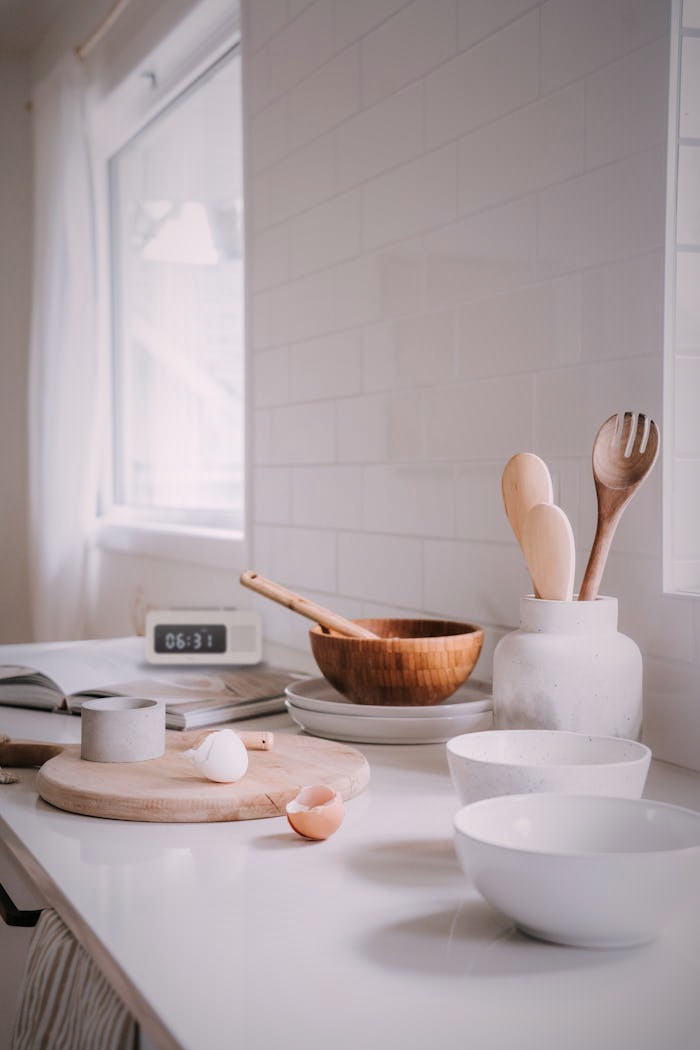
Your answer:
**6:31**
